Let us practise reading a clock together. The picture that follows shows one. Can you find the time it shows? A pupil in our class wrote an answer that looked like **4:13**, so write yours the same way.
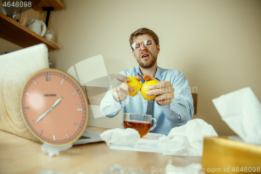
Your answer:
**1:39**
